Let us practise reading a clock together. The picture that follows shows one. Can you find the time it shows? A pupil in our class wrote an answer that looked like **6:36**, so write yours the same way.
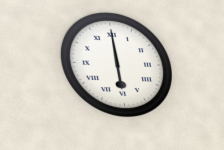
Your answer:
**6:00**
